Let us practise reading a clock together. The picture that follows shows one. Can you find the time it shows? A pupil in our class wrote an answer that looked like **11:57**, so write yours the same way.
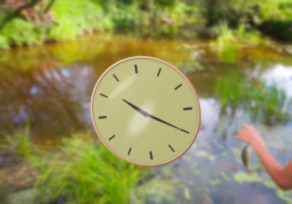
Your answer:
**10:20**
